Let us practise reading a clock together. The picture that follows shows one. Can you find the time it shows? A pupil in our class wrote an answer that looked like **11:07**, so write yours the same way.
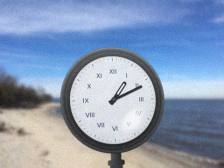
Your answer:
**1:11**
